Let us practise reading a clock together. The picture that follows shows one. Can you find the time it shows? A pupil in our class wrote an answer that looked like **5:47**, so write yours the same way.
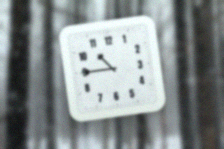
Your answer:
**10:45**
